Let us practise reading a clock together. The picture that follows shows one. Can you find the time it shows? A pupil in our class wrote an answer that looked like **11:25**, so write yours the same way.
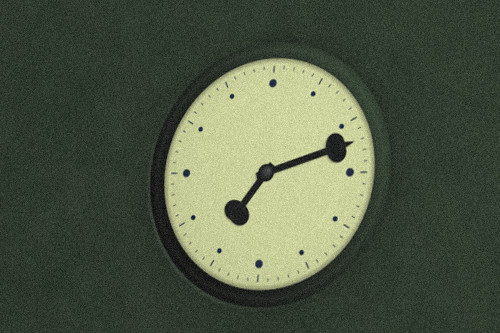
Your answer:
**7:12**
